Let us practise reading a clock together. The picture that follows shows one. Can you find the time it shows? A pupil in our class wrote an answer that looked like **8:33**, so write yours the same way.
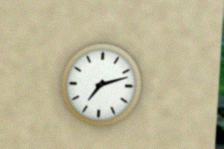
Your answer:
**7:12**
